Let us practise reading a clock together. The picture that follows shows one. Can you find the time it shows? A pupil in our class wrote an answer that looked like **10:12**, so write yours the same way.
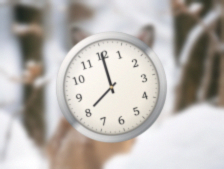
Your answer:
**8:00**
